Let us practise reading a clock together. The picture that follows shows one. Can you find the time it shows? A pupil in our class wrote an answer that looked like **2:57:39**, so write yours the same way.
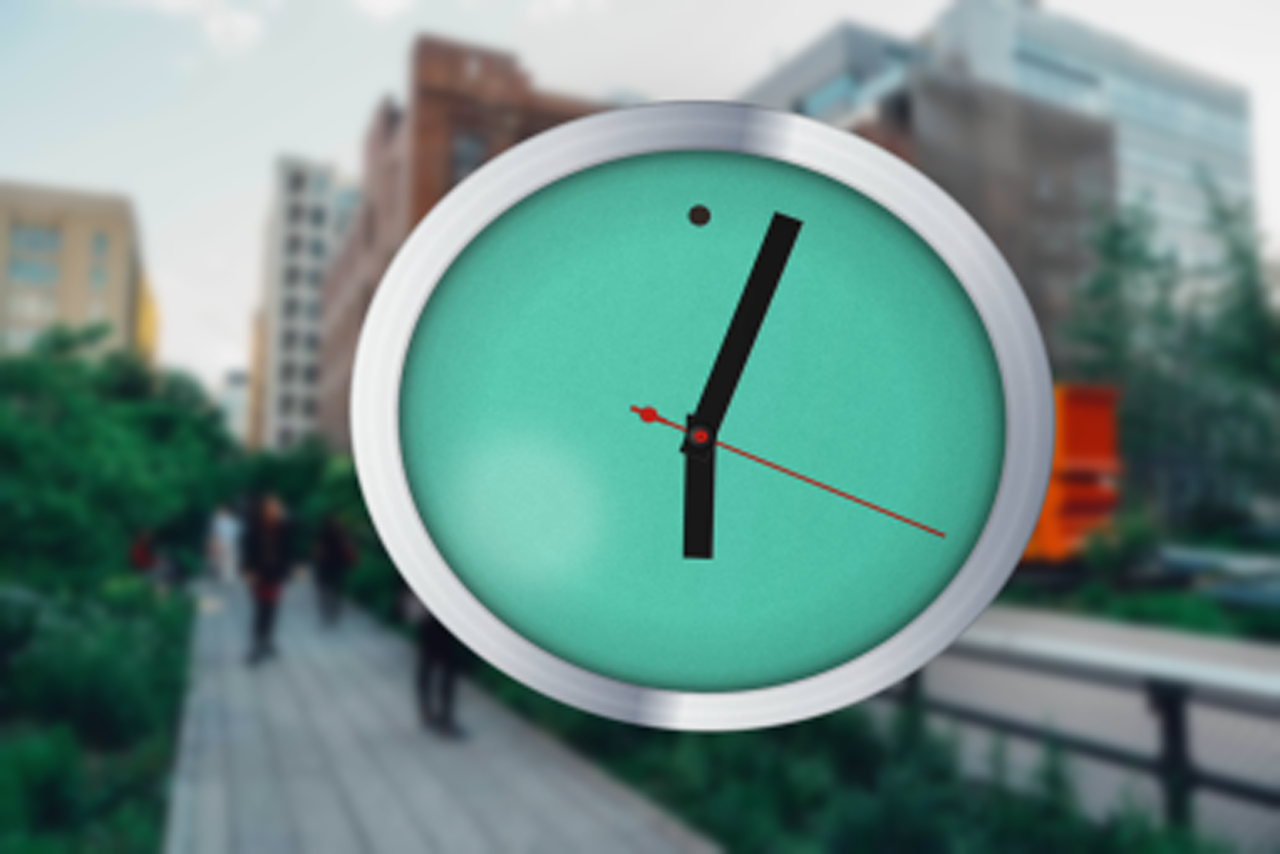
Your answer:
**6:03:19**
